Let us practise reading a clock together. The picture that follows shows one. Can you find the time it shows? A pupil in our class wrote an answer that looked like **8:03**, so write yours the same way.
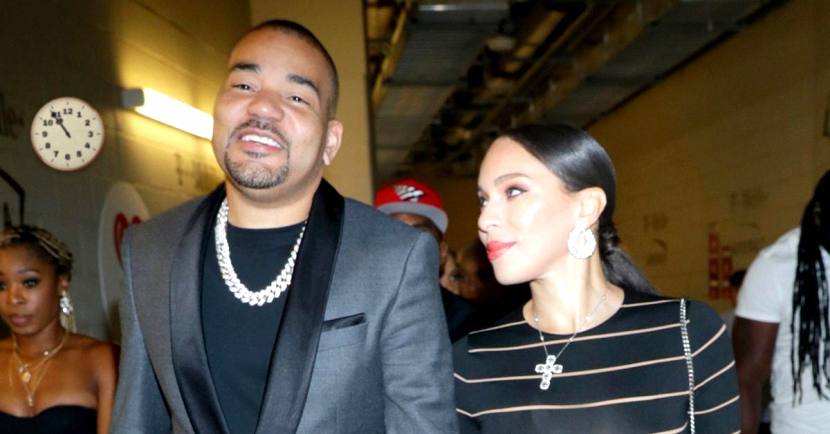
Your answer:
**10:54**
